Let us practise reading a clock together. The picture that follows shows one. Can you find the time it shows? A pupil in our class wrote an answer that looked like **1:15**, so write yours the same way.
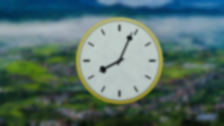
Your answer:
**8:04**
